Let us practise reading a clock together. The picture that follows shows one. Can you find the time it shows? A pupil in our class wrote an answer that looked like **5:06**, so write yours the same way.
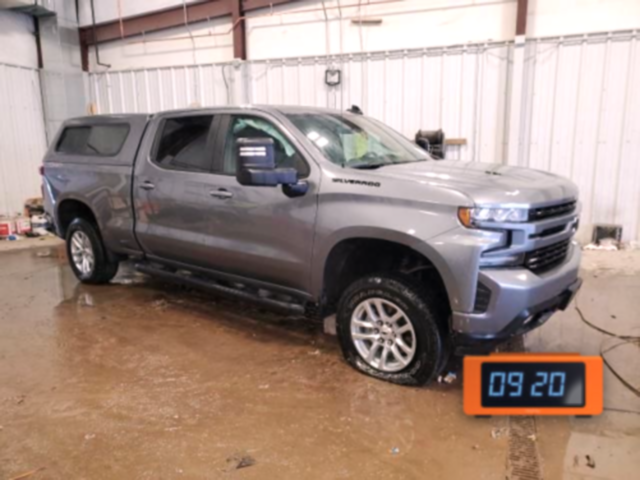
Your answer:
**9:20**
